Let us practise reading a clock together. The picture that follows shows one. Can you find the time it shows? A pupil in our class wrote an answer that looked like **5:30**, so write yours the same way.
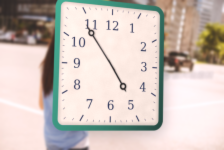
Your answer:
**4:54**
